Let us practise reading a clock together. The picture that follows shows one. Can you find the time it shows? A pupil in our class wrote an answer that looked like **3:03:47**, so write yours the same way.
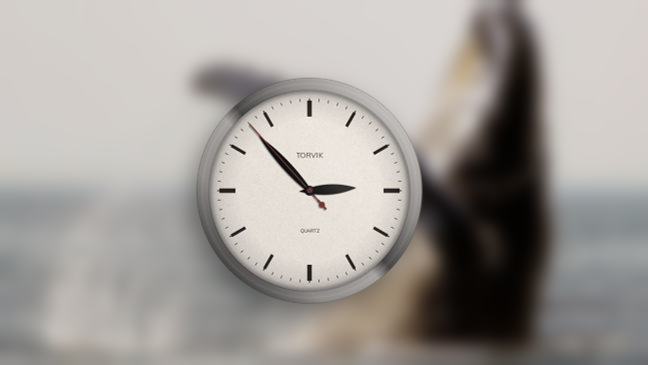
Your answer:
**2:52:53**
